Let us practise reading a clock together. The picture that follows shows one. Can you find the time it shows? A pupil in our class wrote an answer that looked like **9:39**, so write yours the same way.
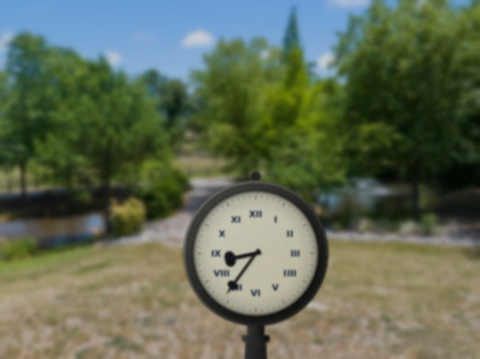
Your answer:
**8:36**
